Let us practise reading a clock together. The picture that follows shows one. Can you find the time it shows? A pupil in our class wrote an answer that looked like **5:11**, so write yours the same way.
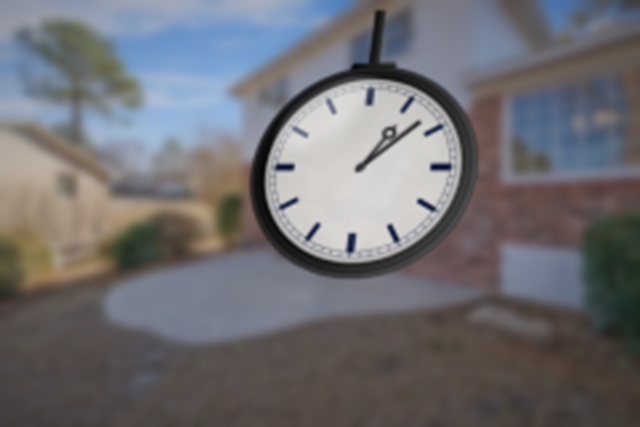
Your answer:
**1:08**
